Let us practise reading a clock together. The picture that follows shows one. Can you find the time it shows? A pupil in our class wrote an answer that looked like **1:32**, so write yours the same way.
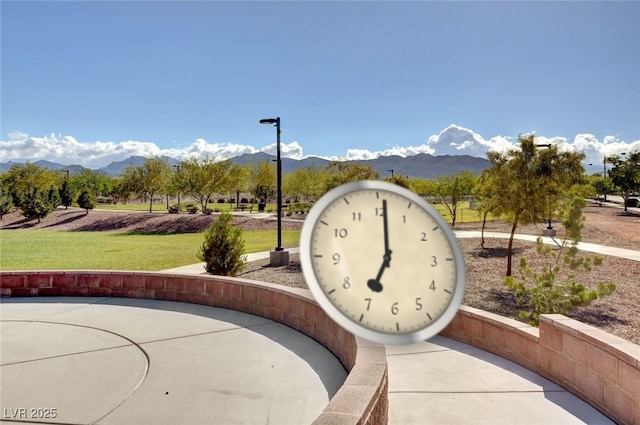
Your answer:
**7:01**
